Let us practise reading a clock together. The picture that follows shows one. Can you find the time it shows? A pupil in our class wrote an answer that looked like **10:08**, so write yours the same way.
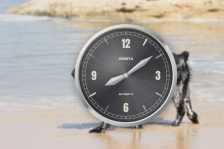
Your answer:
**8:09**
